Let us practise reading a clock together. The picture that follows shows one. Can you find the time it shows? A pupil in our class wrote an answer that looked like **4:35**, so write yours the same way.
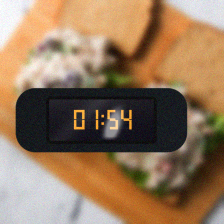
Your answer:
**1:54**
